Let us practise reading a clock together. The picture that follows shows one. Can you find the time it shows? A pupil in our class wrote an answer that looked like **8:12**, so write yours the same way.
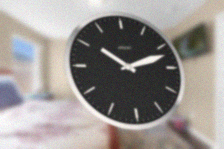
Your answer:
**10:12**
